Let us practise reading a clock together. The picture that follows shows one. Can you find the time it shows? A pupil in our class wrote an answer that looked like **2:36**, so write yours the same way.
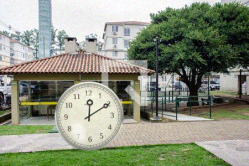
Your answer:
**12:10**
